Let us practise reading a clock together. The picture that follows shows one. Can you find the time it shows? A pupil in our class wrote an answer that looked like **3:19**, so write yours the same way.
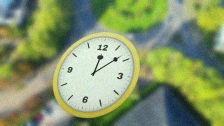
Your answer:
**12:08**
